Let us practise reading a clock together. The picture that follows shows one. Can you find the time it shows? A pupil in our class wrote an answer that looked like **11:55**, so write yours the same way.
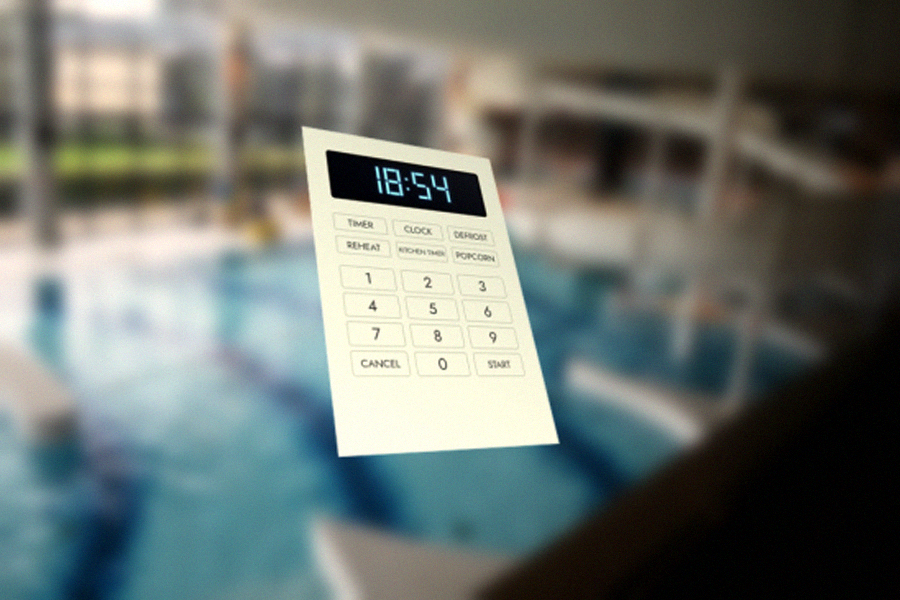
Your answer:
**18:54**
